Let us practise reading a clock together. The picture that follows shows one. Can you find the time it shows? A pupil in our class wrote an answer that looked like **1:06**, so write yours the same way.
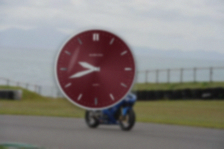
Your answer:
**9:42**
